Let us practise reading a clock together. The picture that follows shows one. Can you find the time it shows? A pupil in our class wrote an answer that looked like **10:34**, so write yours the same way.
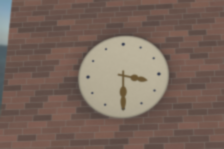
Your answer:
**3:30**
